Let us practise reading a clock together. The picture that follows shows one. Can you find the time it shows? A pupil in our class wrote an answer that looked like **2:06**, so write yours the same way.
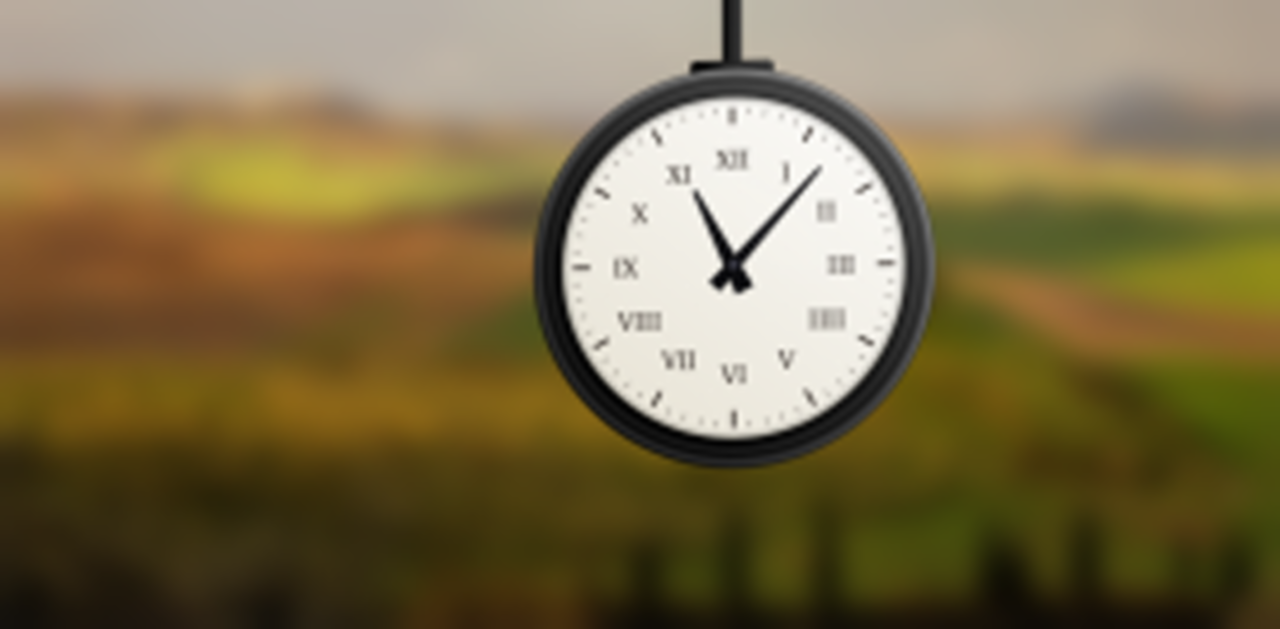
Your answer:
**11:07**
